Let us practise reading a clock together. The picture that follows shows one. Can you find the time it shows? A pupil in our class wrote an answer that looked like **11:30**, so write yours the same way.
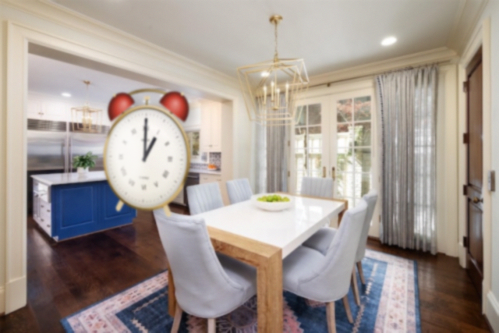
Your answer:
**1:00**
